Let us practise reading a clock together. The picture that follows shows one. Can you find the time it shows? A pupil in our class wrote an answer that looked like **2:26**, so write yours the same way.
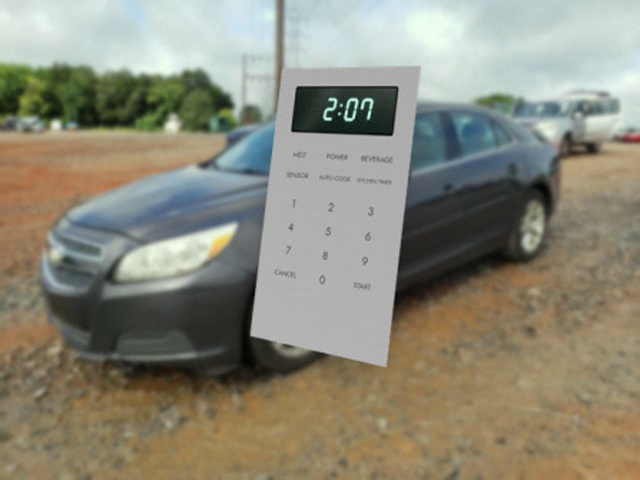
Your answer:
**2:07**
